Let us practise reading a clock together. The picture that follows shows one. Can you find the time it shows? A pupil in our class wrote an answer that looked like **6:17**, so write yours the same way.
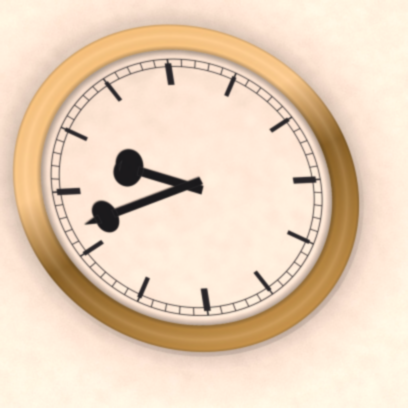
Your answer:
**9:42**
